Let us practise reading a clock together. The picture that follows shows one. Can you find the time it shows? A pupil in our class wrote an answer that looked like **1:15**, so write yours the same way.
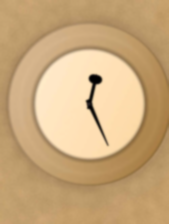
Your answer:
**12:26**
